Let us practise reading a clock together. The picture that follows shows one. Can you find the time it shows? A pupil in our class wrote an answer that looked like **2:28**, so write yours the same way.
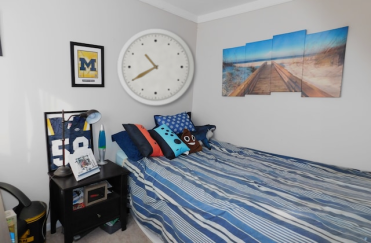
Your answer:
**10:40**
